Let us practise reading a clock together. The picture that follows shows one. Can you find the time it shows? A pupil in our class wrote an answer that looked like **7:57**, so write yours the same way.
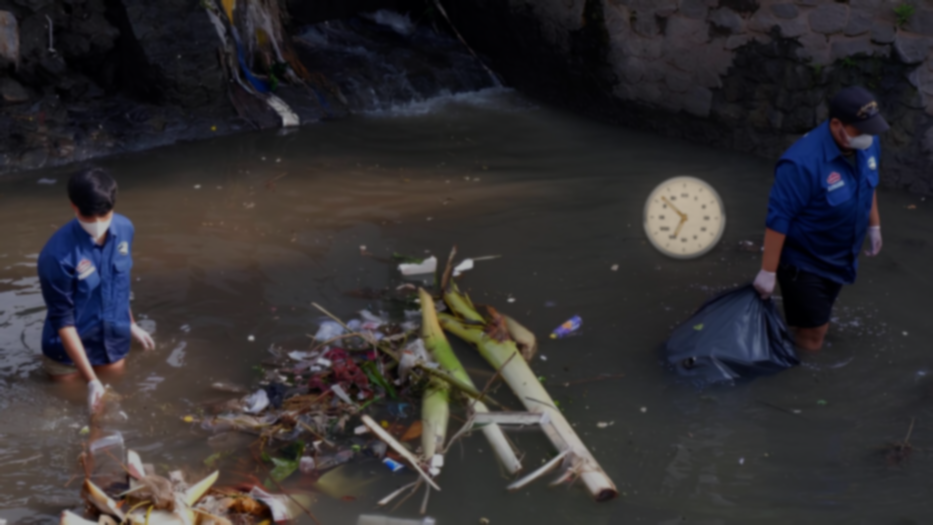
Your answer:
**6:52**
